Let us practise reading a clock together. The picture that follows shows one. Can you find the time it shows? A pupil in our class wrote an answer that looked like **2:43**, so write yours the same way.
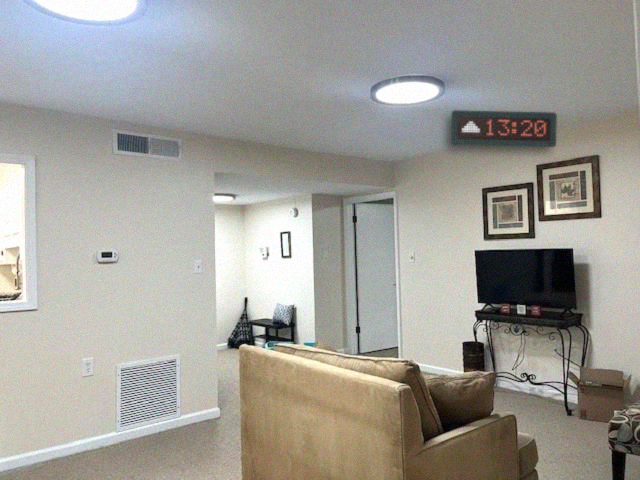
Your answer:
**13:20**
